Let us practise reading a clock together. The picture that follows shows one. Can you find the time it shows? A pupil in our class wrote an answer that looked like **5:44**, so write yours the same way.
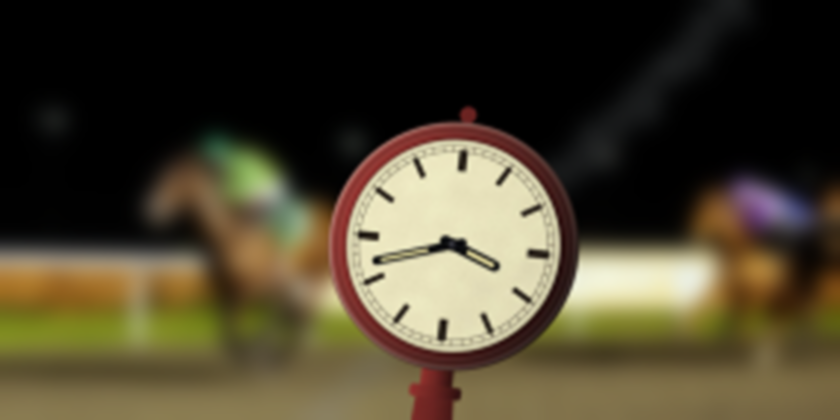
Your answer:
**3:42**
